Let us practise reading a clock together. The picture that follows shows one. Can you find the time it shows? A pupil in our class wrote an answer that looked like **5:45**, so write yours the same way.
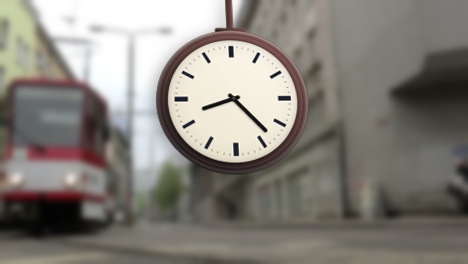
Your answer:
**8:23**
